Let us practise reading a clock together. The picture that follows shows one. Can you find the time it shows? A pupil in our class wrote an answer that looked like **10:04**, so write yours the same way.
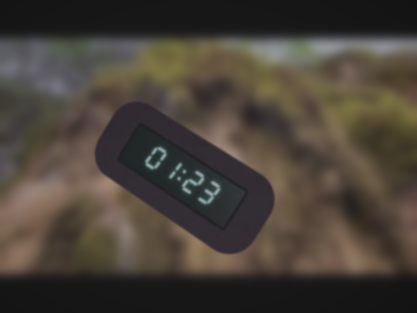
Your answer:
**1:23**
